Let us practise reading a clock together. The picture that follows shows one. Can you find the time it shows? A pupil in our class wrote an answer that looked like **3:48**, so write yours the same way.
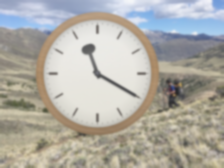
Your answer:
**11:20**
